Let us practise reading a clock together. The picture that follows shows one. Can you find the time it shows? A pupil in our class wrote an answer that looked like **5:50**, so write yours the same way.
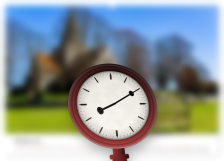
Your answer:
**8:10**
